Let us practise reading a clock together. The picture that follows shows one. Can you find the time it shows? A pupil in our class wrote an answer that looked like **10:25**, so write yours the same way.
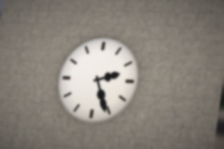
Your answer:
**2:26**
